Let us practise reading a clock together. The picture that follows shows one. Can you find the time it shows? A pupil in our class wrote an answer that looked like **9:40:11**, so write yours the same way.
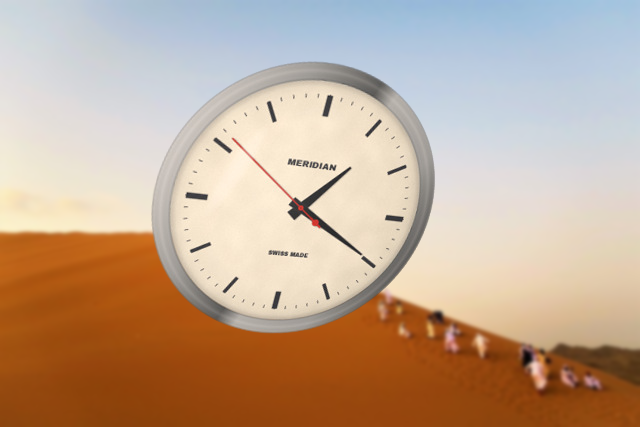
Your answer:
**1:19:51**
